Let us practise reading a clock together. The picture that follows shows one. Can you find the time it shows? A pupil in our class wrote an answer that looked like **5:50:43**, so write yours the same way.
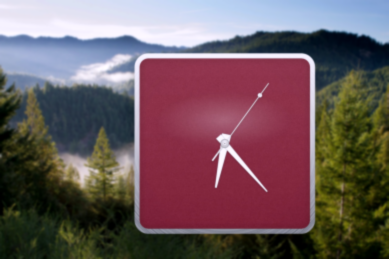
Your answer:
**6:23:06**
